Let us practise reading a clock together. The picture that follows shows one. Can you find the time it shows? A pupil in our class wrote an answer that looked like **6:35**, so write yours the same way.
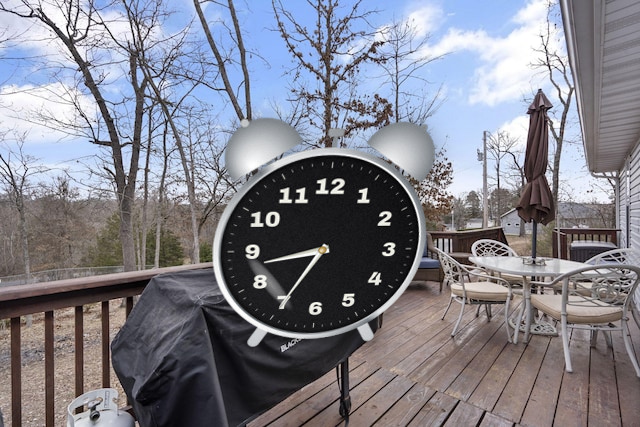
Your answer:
**8:35**
